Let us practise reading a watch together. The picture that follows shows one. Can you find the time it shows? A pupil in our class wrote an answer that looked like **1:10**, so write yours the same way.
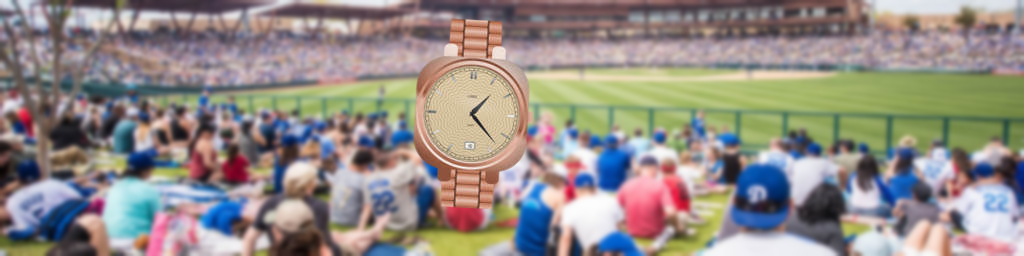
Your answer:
**1:23**
